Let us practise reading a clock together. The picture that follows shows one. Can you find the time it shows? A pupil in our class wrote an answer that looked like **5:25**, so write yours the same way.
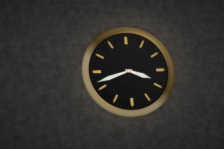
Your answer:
**3:42**
